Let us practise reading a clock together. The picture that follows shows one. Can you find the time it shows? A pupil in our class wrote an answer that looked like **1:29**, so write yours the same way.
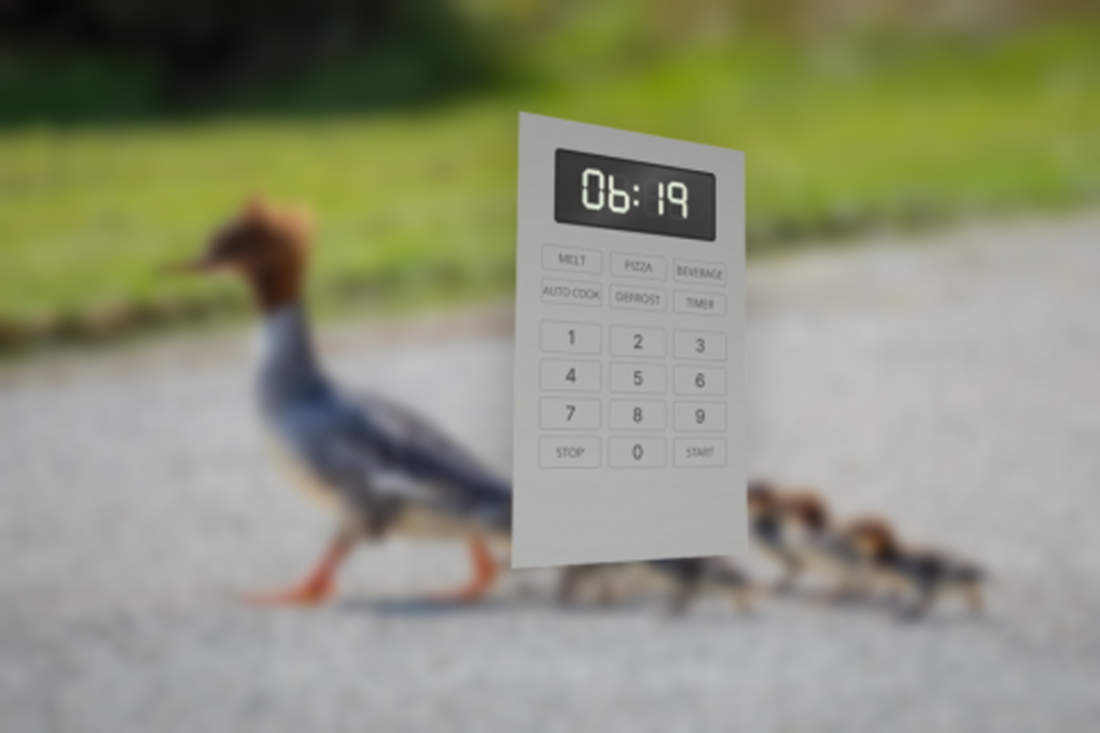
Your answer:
**6:19**
